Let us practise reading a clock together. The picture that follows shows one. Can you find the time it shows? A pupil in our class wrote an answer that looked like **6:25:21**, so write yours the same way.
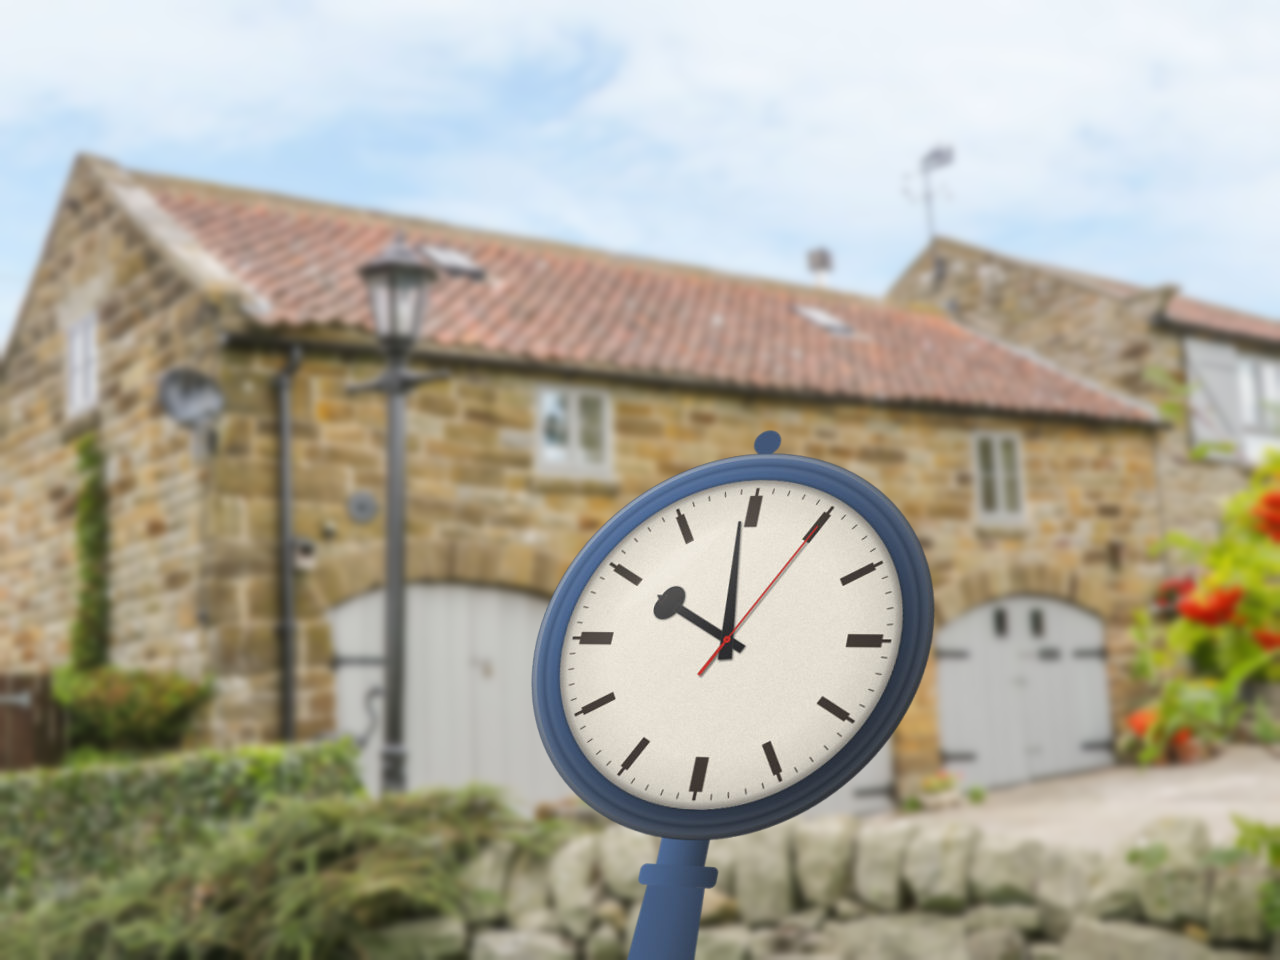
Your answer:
**9:59:05**
